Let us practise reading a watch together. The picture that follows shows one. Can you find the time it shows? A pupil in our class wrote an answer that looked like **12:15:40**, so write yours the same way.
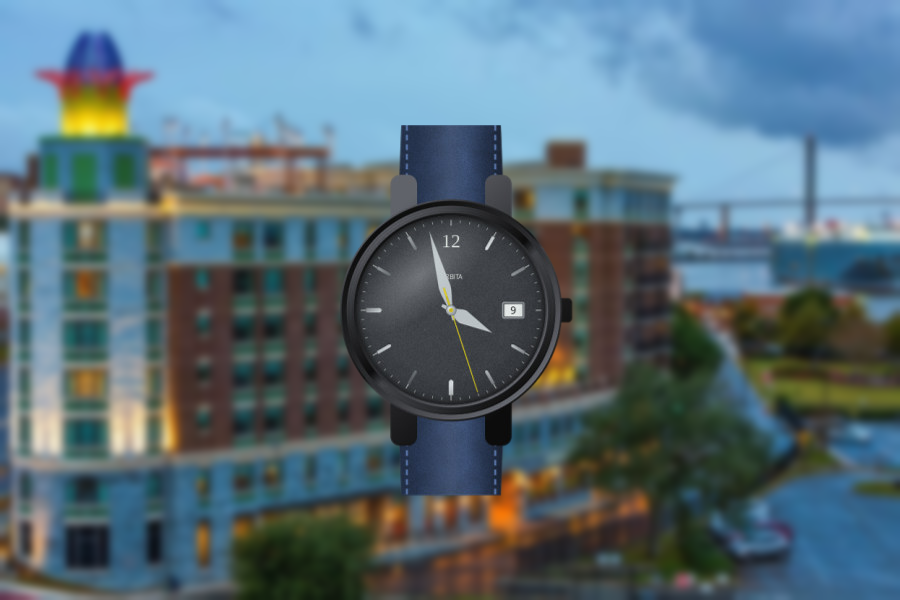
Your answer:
**3:57:27**
